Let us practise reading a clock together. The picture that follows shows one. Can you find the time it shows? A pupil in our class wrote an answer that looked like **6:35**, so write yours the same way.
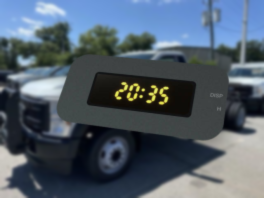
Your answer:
**20:35**
